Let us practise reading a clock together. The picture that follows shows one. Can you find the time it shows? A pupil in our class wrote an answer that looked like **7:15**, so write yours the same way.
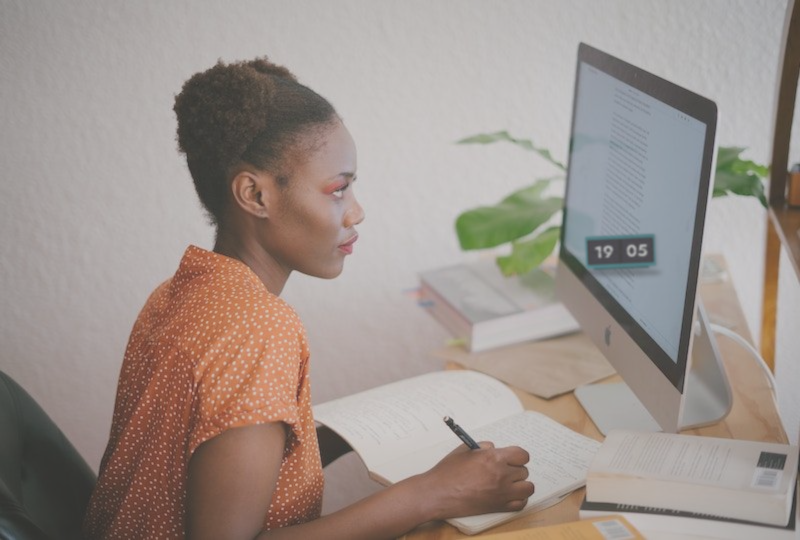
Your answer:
**19:05**
